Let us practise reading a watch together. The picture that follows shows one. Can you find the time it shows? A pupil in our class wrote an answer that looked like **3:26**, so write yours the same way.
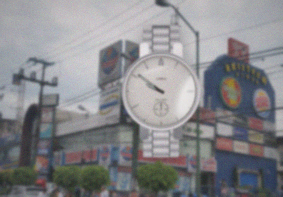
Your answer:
**9:51**
